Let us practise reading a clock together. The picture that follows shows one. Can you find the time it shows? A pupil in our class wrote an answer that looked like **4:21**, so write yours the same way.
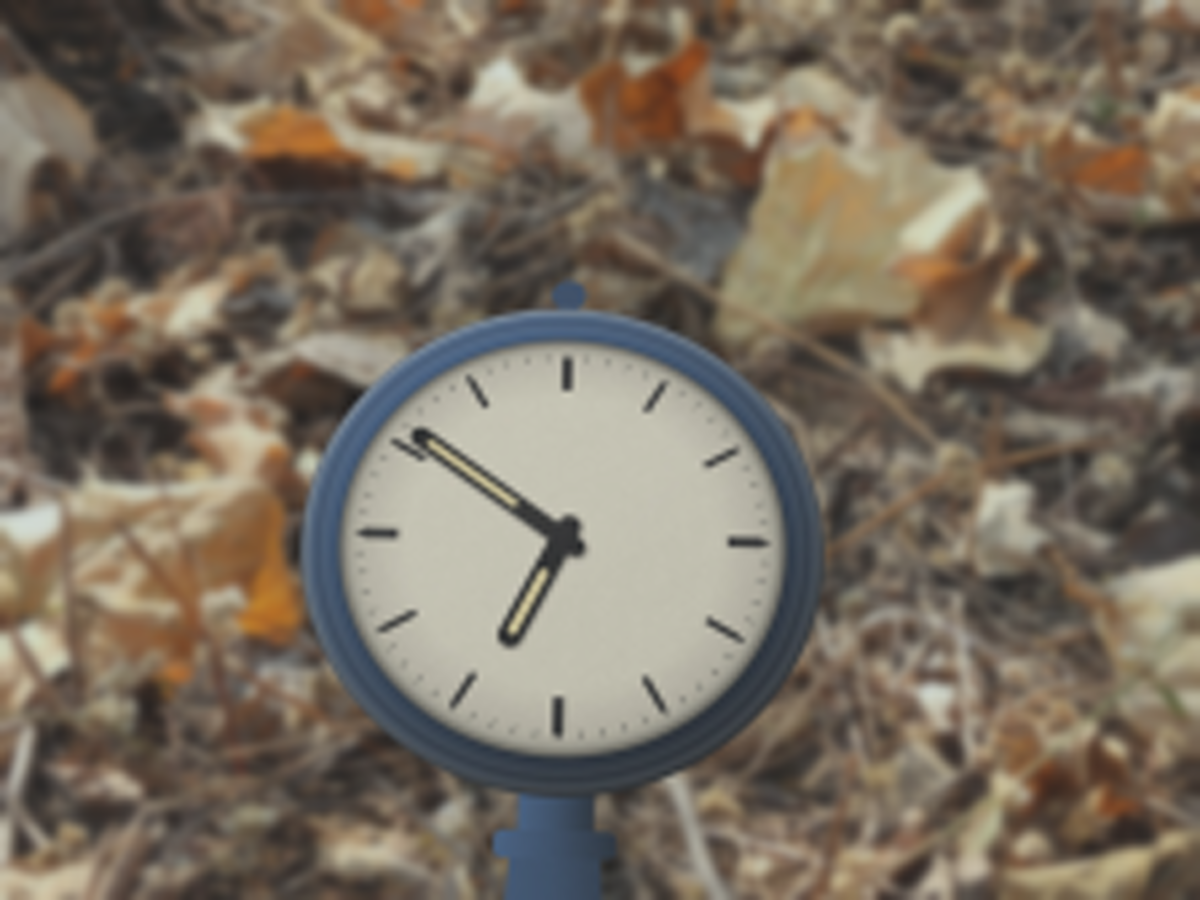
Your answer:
**6:51**
